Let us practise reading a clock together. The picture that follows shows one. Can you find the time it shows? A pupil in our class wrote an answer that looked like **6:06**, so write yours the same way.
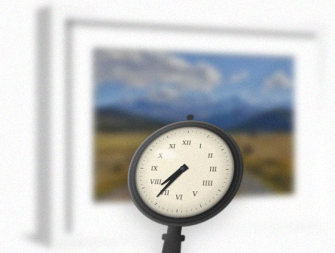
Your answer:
**7:36**
